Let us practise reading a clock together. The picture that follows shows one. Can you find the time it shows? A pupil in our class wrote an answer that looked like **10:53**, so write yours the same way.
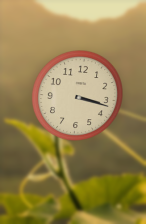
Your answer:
**3:17**
